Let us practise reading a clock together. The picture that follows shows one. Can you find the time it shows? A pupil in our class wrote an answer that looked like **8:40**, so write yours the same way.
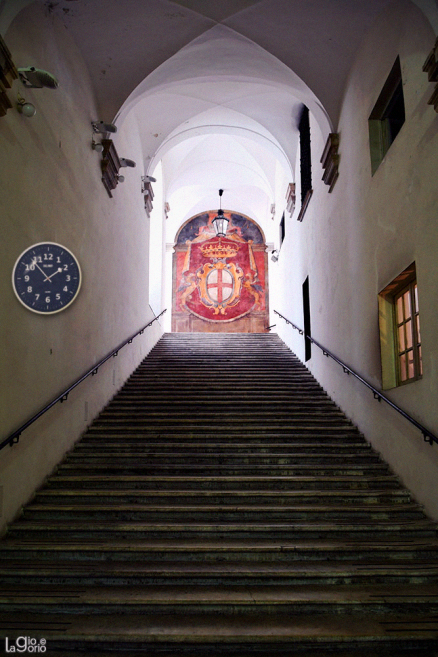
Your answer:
**1:53**
